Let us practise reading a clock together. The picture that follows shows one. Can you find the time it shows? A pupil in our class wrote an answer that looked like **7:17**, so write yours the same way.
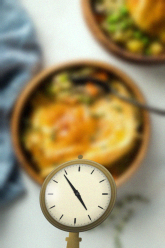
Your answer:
**4:54**
